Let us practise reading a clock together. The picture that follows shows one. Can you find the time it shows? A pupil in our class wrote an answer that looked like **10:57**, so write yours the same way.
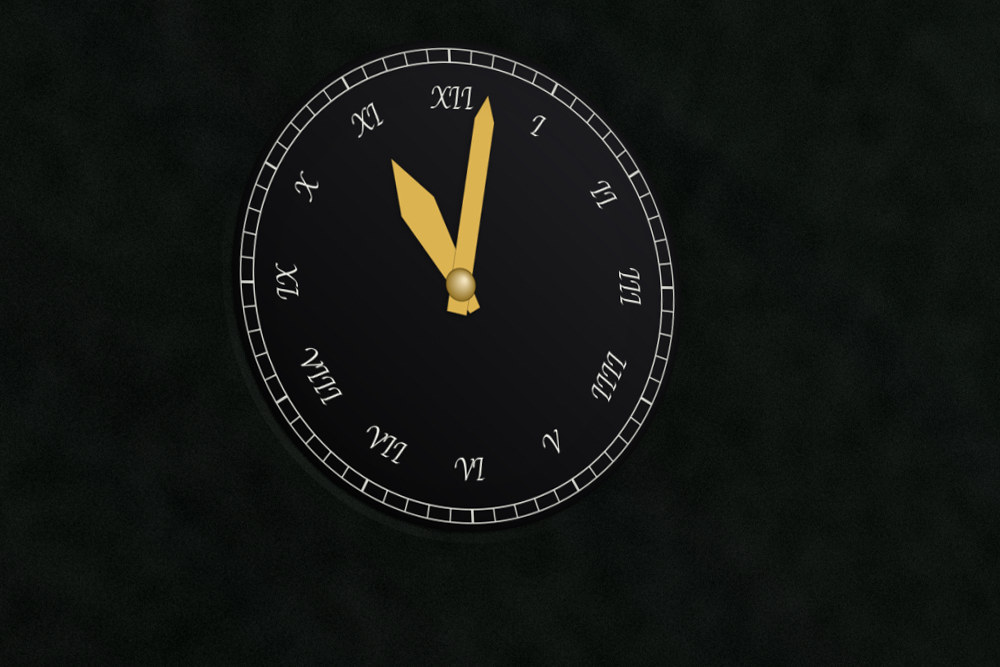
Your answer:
**11:02**
